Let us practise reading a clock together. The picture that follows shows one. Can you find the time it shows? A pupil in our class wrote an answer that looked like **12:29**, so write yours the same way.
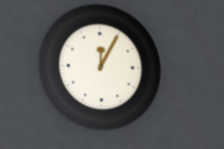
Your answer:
**12:05**
